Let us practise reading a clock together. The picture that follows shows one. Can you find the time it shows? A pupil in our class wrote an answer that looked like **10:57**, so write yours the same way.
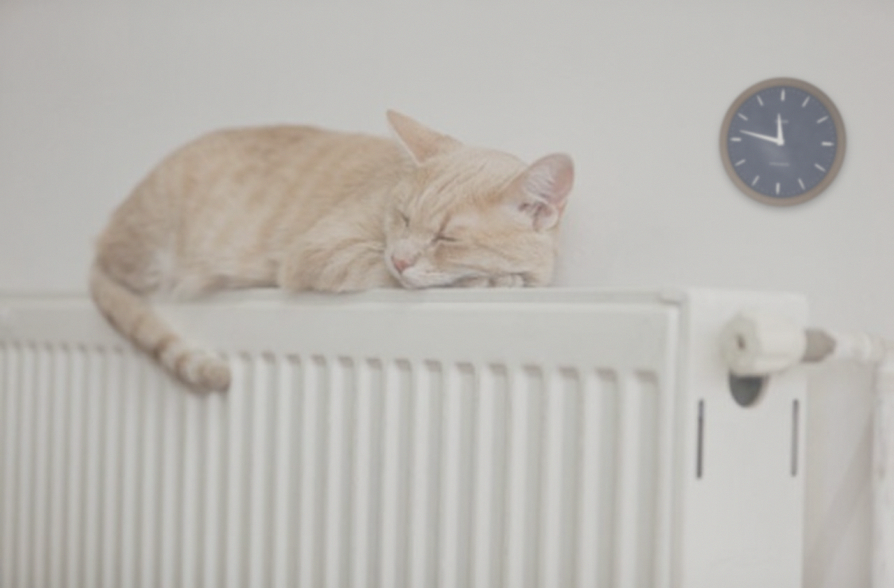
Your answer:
**11:47**
